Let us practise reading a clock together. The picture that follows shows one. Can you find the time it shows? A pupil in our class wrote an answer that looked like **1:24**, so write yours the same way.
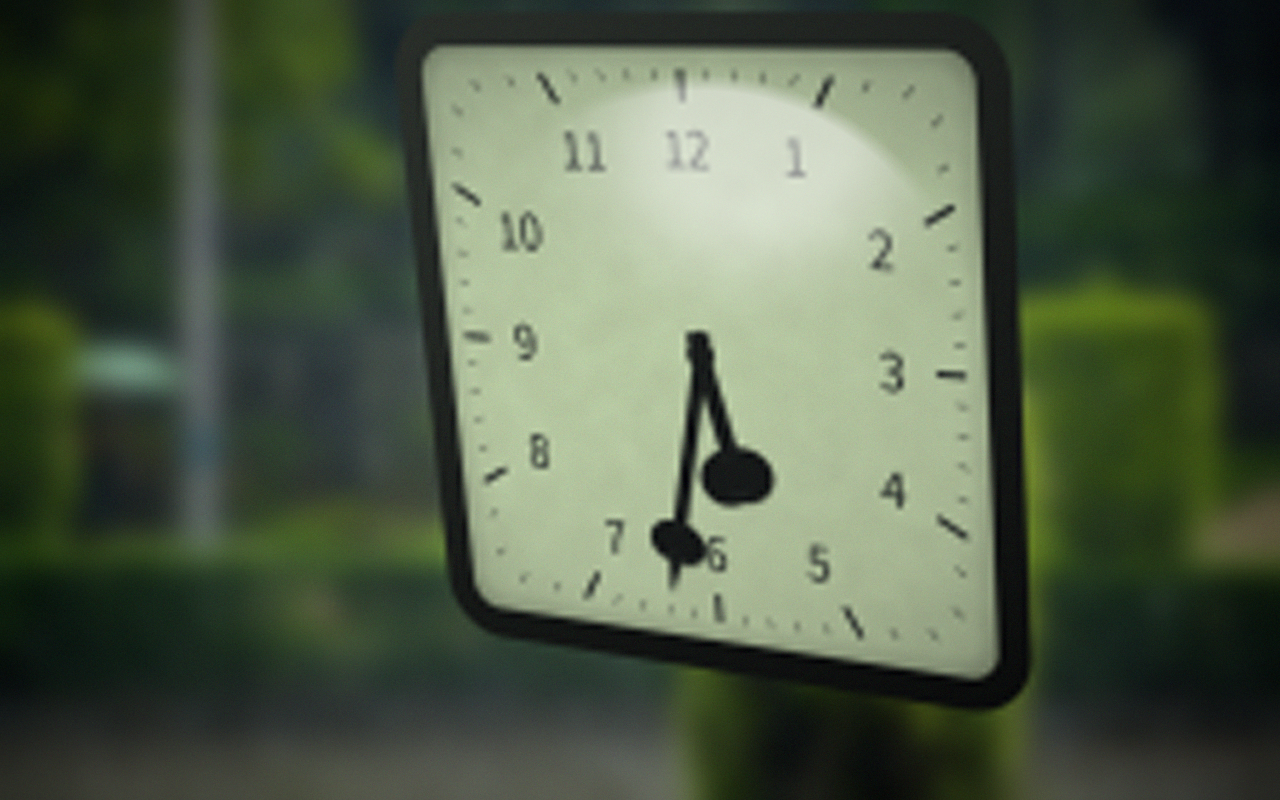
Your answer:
**5:32**
